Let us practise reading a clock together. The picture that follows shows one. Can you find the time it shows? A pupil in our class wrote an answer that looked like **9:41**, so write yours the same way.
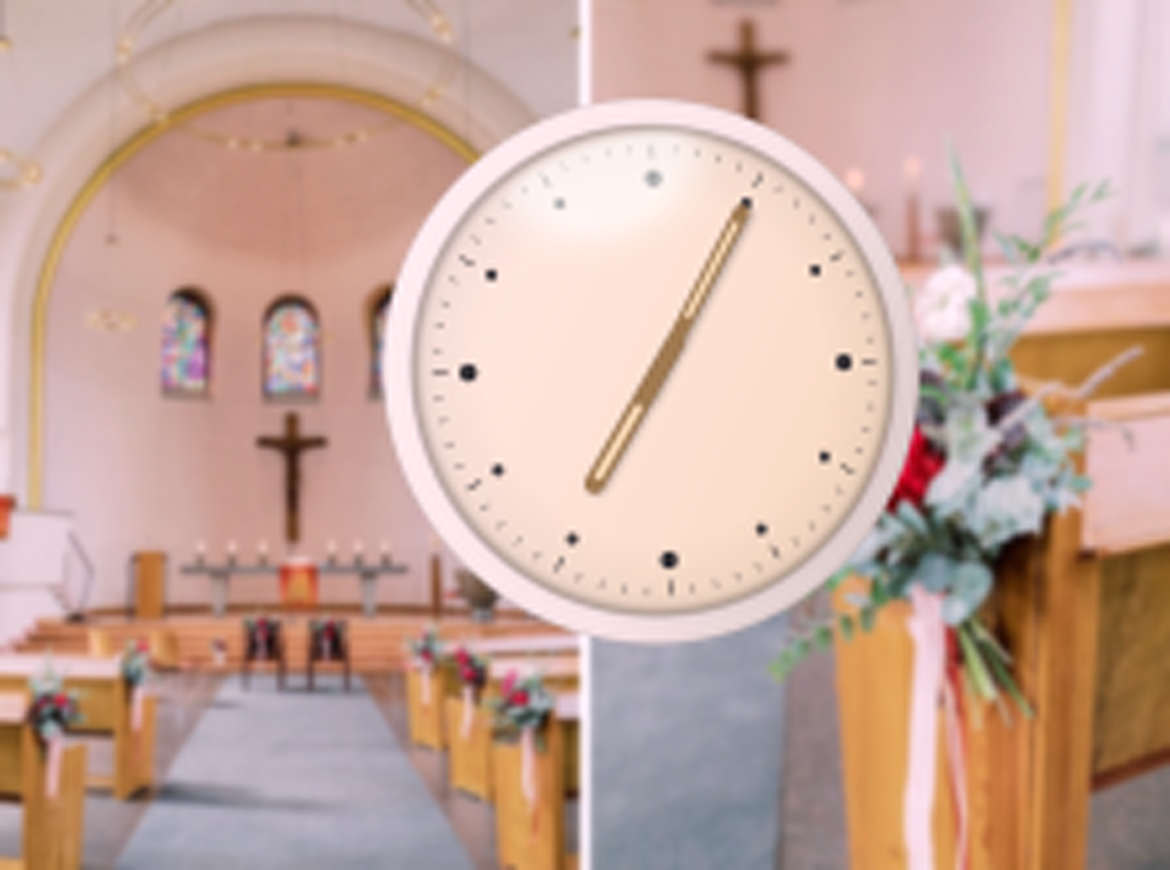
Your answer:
**7:05**
